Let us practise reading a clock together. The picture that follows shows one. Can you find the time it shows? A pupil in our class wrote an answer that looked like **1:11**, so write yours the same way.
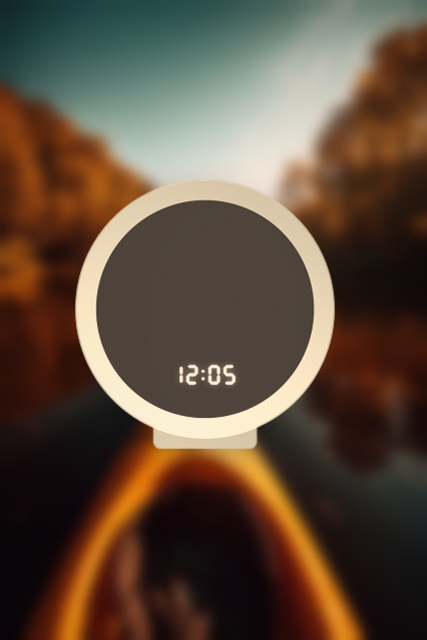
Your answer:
**12:05**
